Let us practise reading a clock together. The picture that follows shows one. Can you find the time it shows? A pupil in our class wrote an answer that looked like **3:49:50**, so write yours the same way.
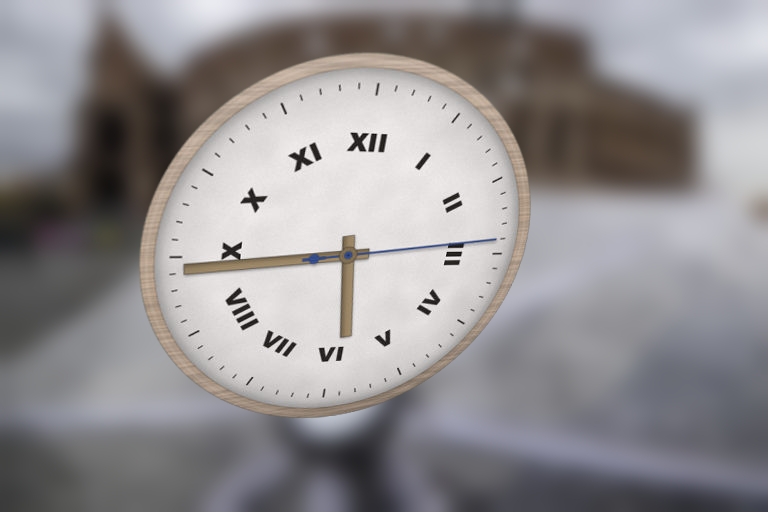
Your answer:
**5:44:14**
